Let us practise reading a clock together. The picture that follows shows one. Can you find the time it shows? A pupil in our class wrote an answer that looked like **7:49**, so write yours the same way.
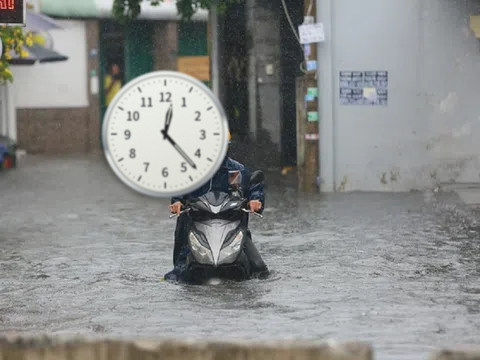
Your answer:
**12:23**
